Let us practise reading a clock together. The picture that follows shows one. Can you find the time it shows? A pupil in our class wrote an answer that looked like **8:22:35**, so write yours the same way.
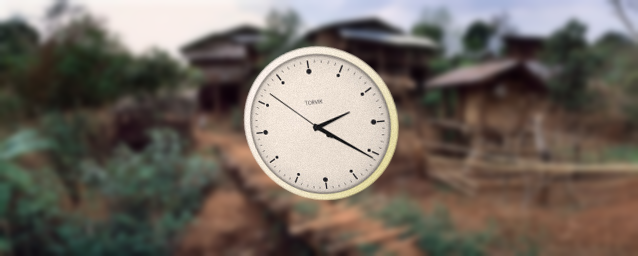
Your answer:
**2:20:52**
